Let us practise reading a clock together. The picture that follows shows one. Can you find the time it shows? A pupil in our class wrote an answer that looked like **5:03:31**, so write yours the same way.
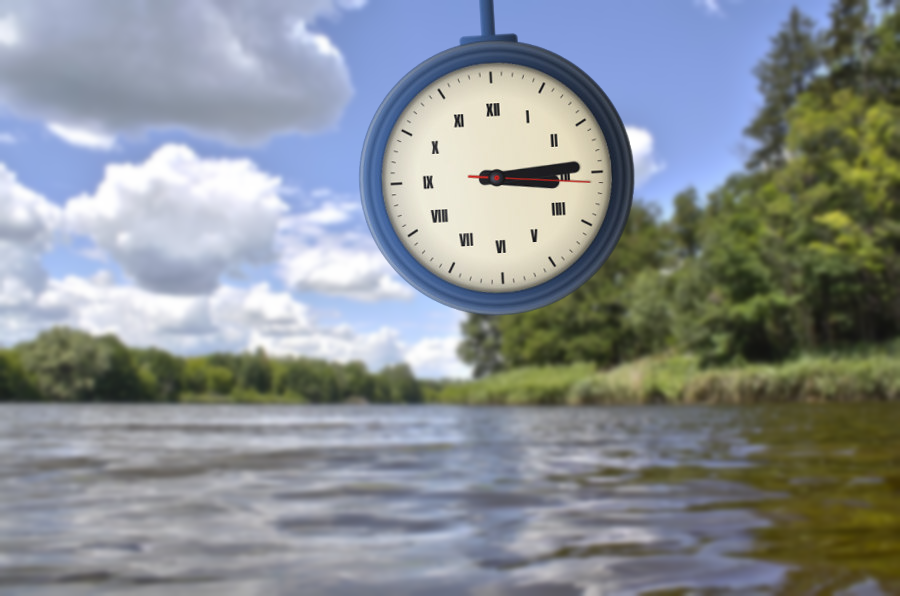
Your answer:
**3:14:16**
